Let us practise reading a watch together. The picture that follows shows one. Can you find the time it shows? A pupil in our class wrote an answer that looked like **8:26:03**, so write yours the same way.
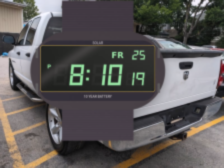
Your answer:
**8:10:19**
